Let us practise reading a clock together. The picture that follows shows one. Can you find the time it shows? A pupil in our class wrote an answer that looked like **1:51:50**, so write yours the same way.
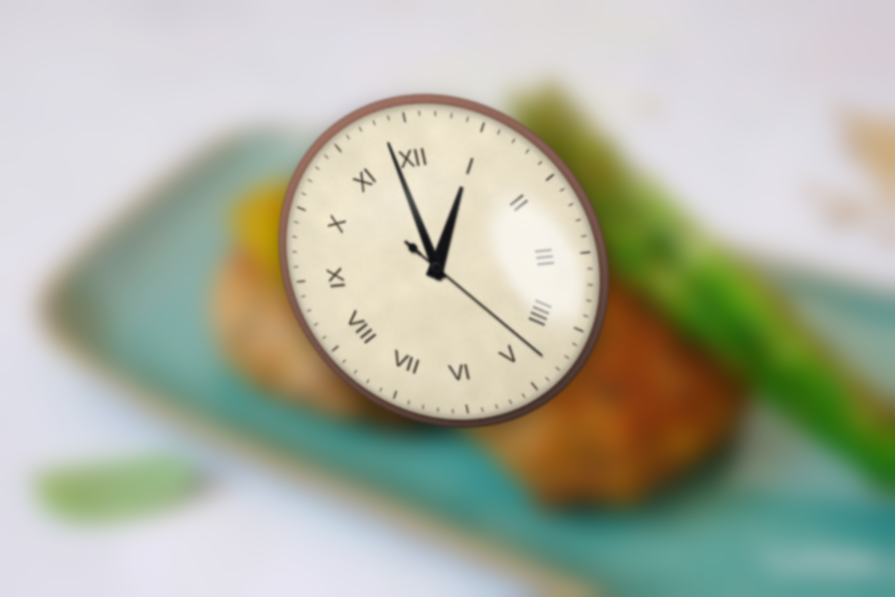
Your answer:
**12:58:23**
